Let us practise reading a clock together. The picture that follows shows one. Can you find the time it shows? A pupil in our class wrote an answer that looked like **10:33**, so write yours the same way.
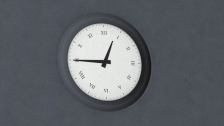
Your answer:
**12:45**
